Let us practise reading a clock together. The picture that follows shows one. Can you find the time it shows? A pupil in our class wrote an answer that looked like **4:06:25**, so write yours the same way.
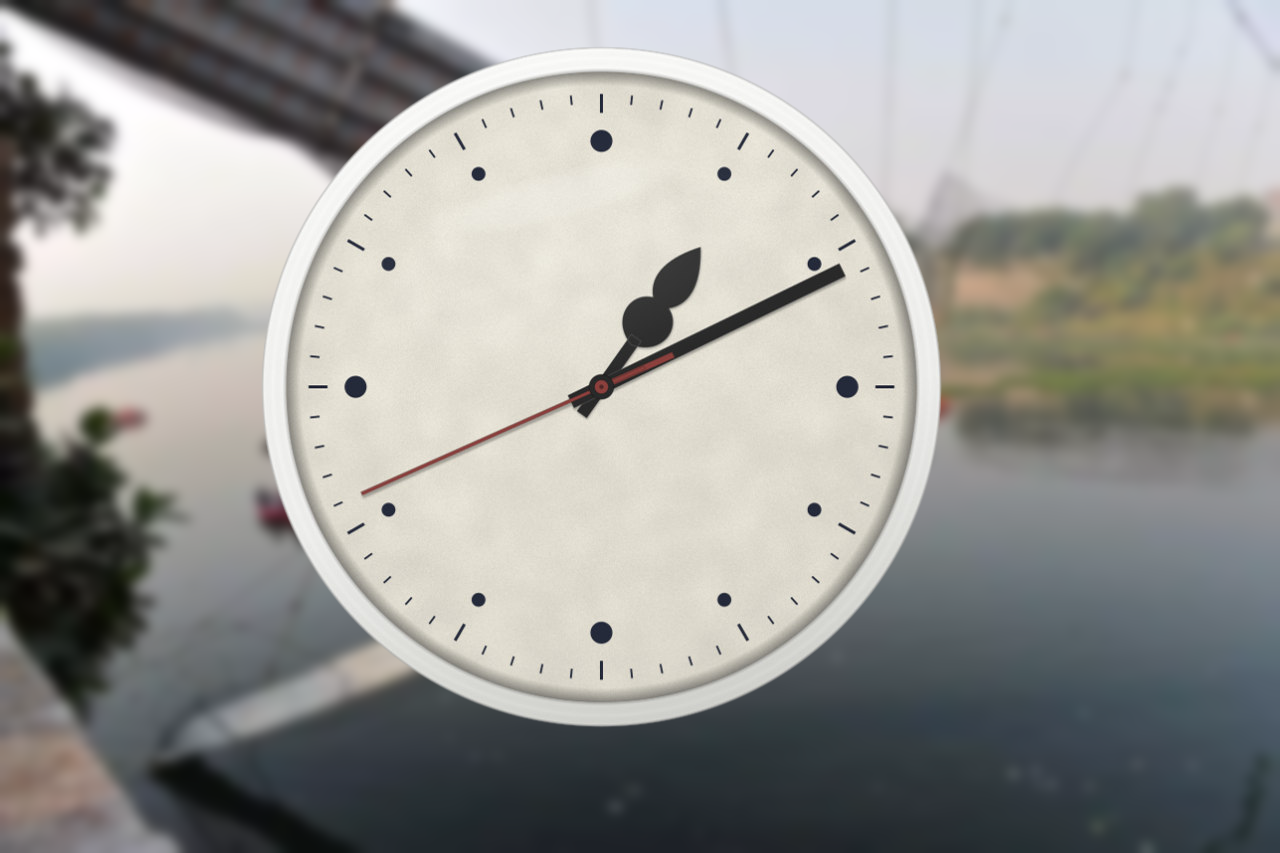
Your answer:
**1:10:41**
